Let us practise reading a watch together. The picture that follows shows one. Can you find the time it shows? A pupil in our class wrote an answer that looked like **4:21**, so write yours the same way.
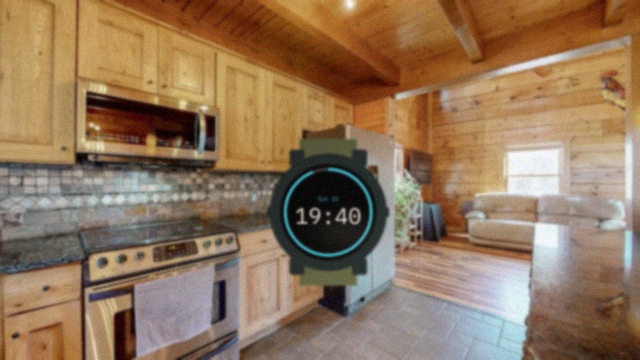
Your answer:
**19:40**
